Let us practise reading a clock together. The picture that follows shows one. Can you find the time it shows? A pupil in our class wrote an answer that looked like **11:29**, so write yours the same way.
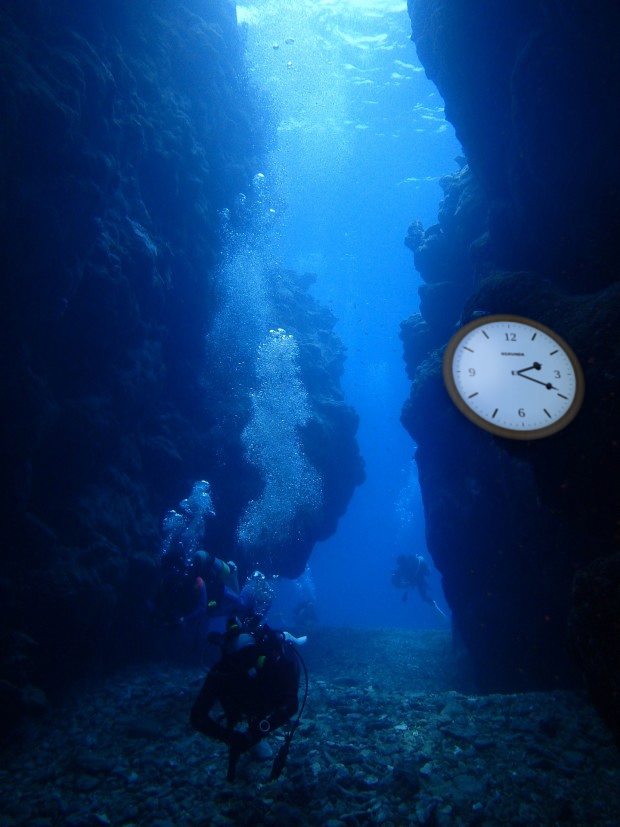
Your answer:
**2:19**
